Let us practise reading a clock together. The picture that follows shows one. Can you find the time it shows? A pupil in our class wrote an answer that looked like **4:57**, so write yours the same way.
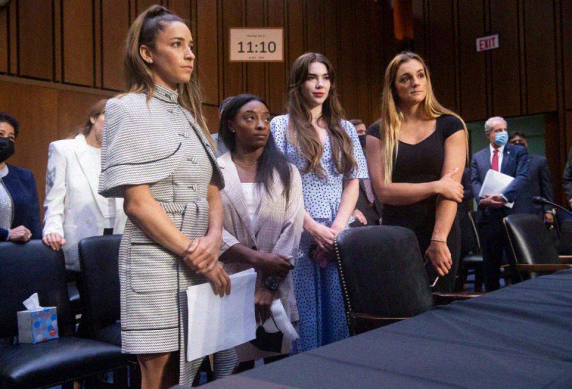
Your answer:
**11:10**
